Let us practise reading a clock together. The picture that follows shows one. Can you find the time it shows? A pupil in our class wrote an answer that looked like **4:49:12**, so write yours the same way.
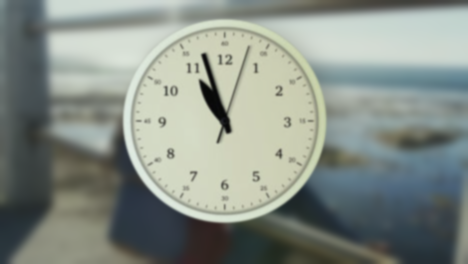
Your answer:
**10:57:03**
